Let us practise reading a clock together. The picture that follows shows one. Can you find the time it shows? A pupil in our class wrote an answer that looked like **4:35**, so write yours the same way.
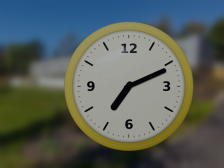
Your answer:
**7:11**
